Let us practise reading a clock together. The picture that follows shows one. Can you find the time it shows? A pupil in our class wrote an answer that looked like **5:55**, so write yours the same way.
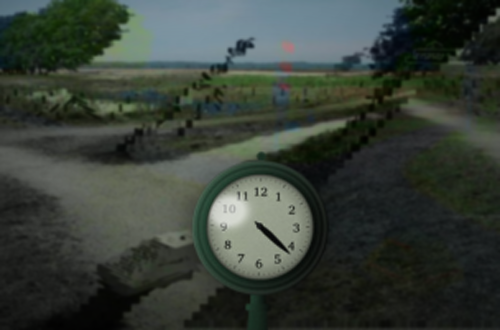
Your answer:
**4:22**
